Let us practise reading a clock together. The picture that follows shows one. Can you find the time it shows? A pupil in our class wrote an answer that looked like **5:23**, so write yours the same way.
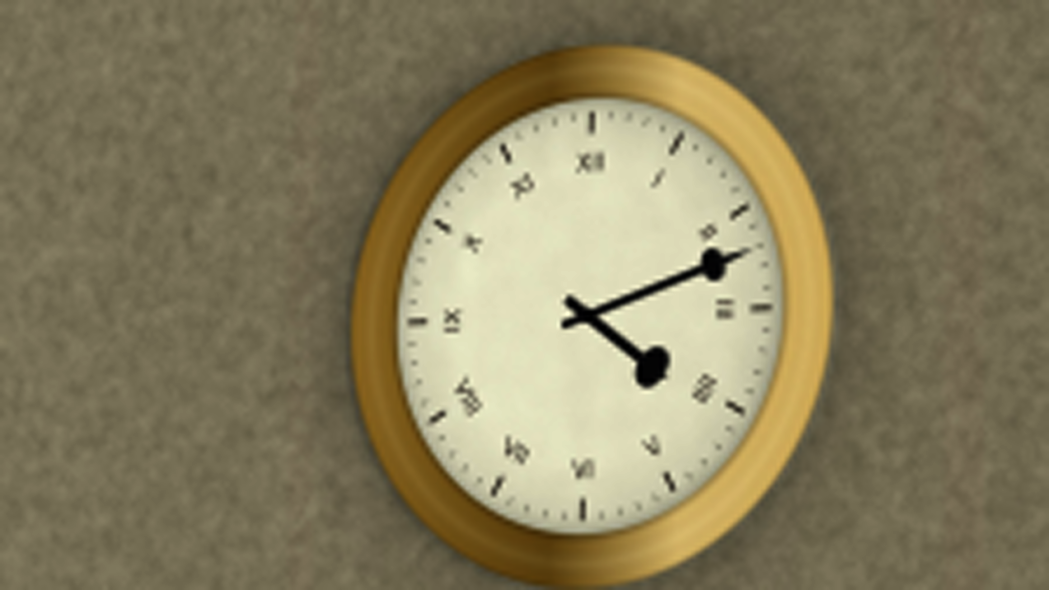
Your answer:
**4:12**
